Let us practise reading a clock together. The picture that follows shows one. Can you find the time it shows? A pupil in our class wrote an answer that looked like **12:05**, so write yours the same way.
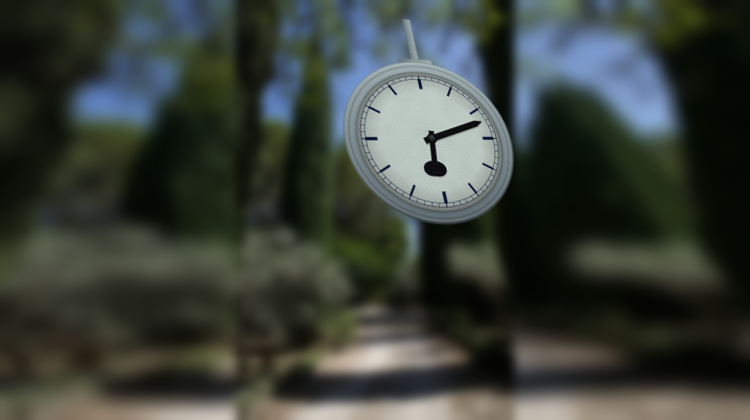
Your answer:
**6:12**
